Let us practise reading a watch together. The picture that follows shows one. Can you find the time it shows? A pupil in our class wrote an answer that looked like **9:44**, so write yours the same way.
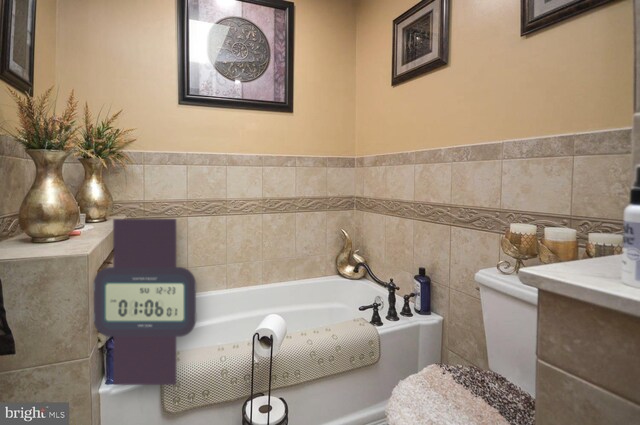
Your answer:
**1:06**
